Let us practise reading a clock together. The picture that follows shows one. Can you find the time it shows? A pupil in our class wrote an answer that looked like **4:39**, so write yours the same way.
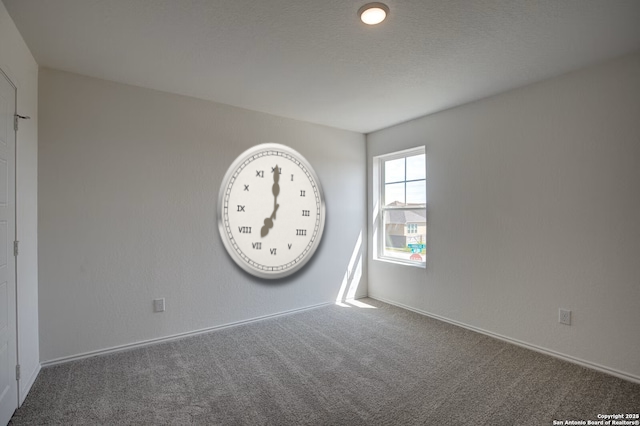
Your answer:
**7:00**
